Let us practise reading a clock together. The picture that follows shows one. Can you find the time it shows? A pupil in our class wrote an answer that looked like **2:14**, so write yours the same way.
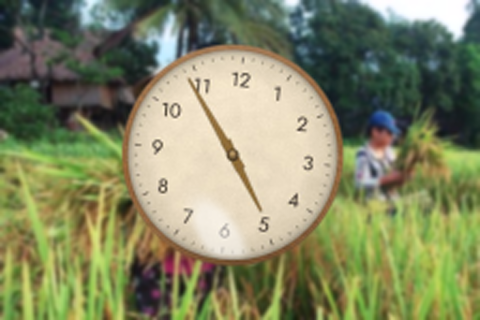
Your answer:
**4:54**
